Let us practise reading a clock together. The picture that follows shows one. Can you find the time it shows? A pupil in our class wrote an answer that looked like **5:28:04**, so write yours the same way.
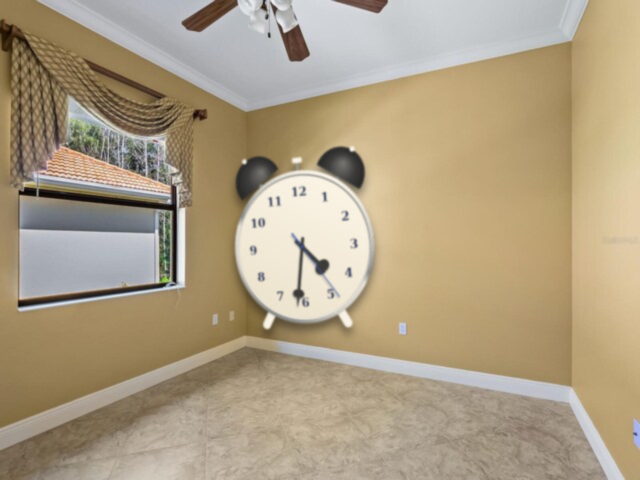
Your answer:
**4:31:24**
